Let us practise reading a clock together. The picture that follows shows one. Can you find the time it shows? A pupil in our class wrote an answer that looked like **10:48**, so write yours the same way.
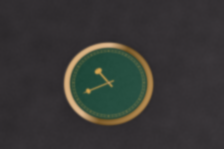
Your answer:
**10:41**
